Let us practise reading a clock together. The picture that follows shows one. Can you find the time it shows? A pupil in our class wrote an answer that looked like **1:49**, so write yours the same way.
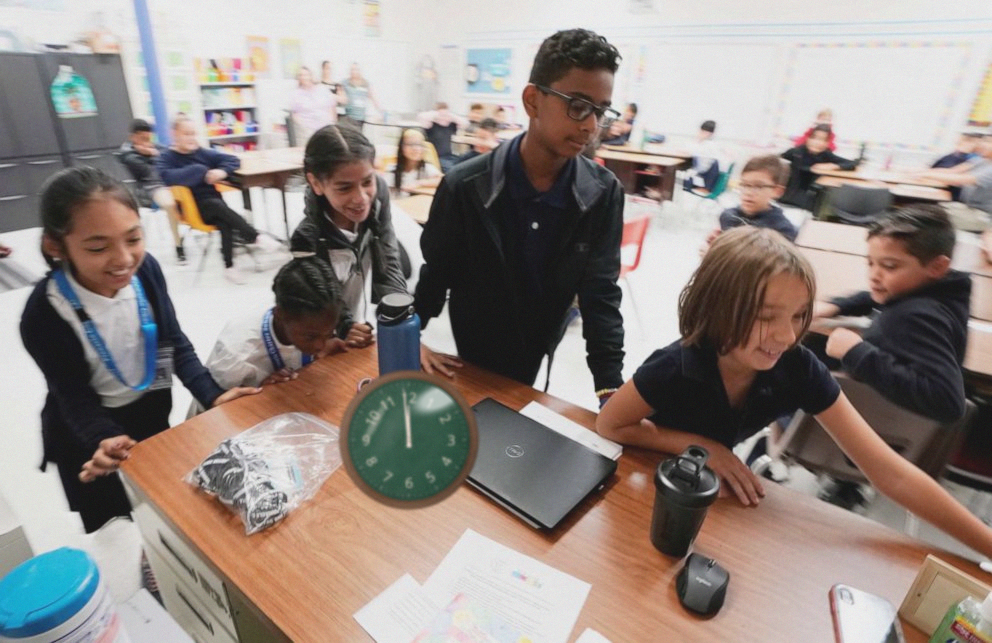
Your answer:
**11:59**
